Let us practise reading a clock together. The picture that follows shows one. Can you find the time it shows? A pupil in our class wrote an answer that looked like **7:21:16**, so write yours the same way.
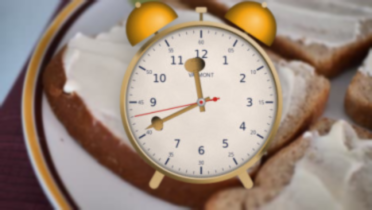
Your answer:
**11:40:43**
